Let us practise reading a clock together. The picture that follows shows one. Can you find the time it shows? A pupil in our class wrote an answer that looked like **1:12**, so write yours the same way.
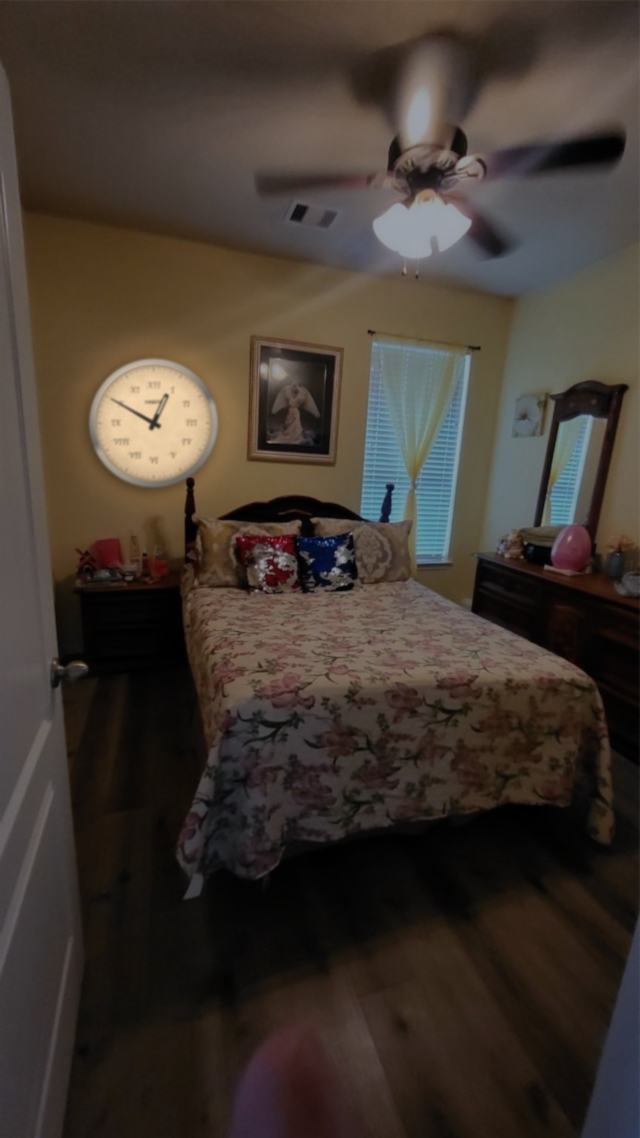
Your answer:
**12:50**
